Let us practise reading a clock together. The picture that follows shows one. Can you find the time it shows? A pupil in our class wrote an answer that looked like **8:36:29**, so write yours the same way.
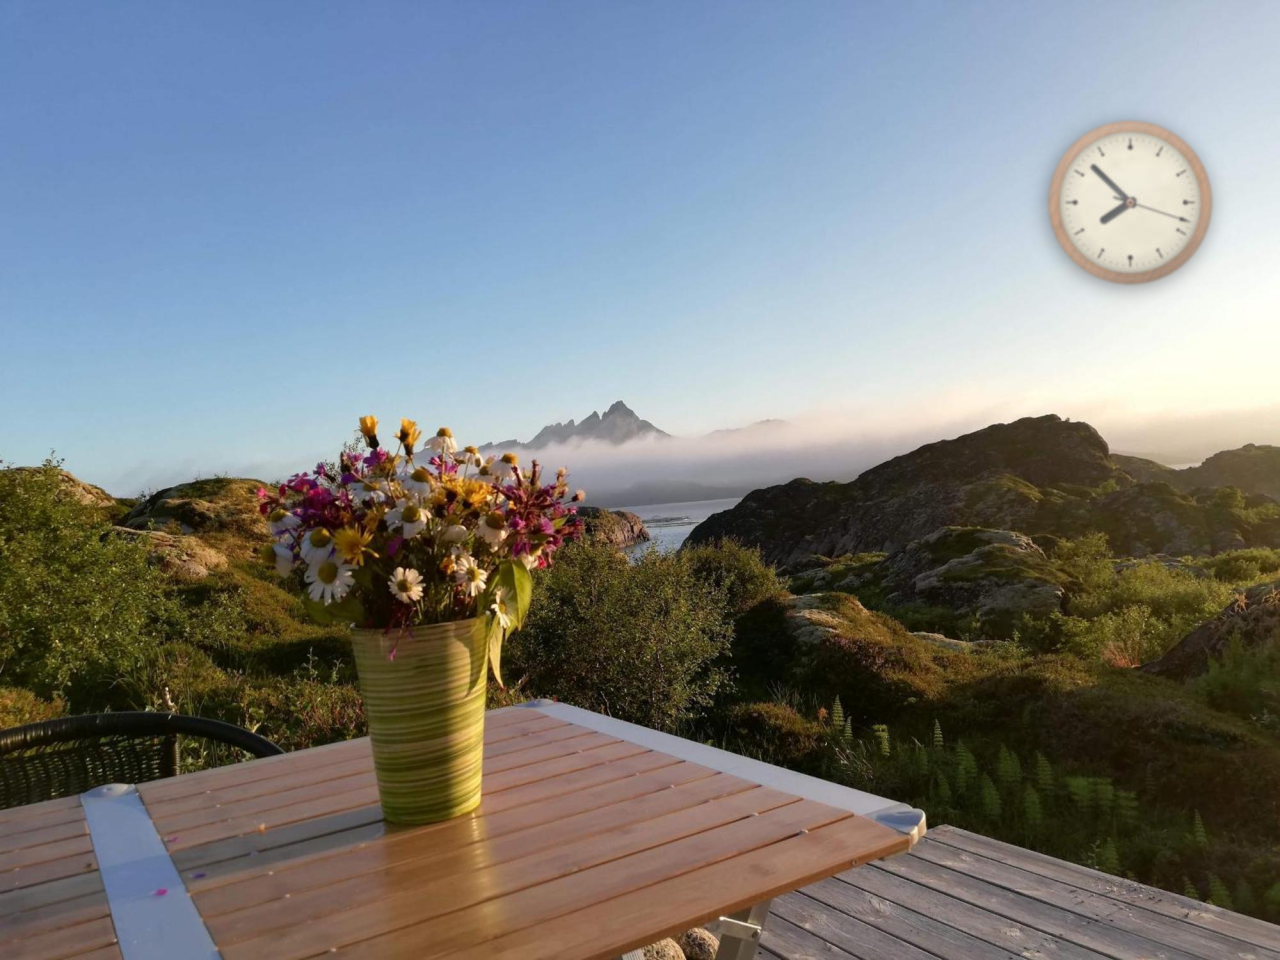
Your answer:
**7:52:18**
